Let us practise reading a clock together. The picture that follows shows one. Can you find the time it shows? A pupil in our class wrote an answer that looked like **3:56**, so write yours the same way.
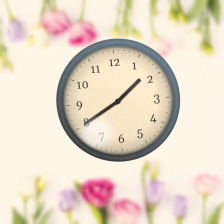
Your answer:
**1:40**
